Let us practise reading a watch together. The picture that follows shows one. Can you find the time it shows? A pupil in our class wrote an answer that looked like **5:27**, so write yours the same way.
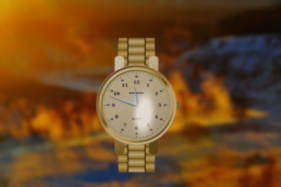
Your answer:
**11:48**
